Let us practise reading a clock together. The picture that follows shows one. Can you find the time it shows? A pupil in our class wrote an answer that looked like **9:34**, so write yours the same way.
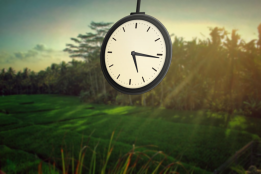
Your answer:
**5:16**
